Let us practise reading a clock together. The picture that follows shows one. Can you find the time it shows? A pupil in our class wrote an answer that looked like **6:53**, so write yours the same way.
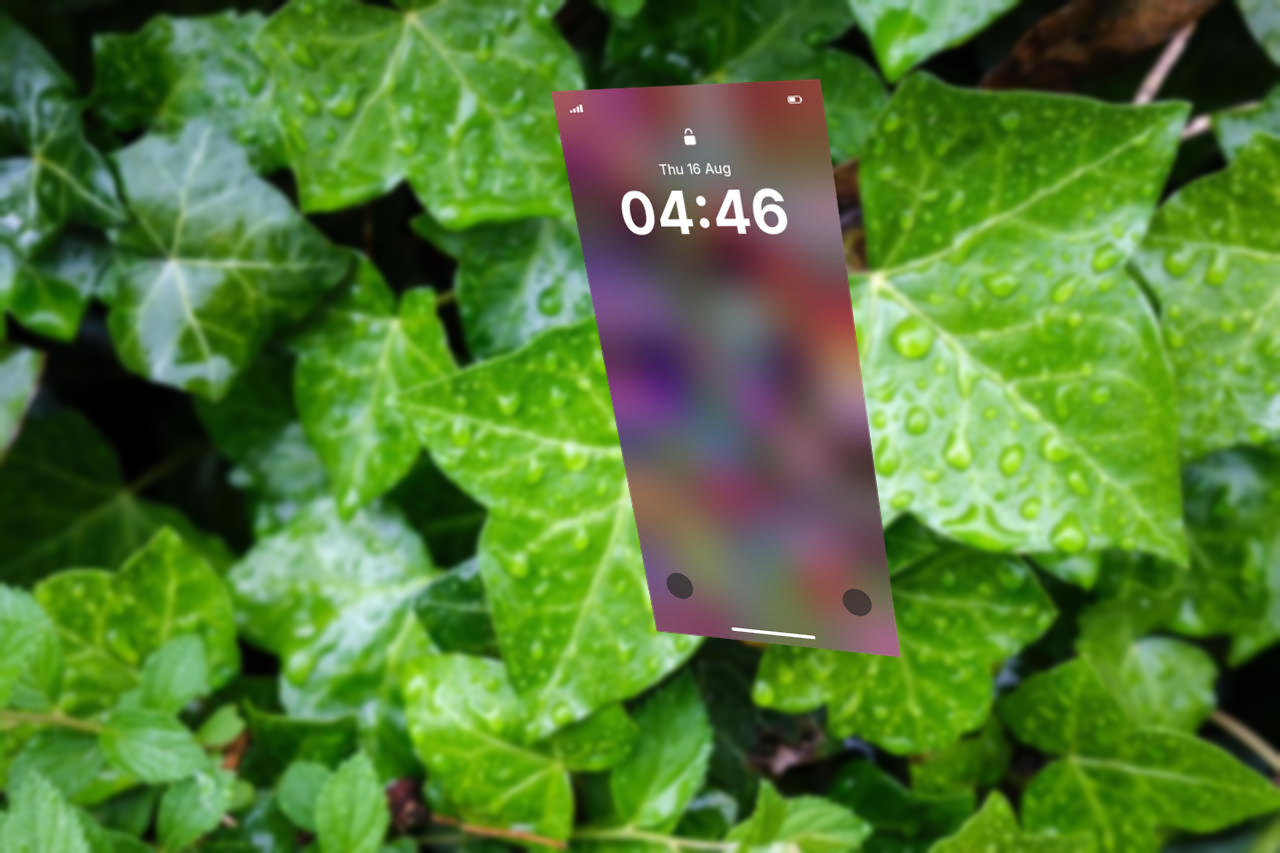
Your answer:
**4:46**
